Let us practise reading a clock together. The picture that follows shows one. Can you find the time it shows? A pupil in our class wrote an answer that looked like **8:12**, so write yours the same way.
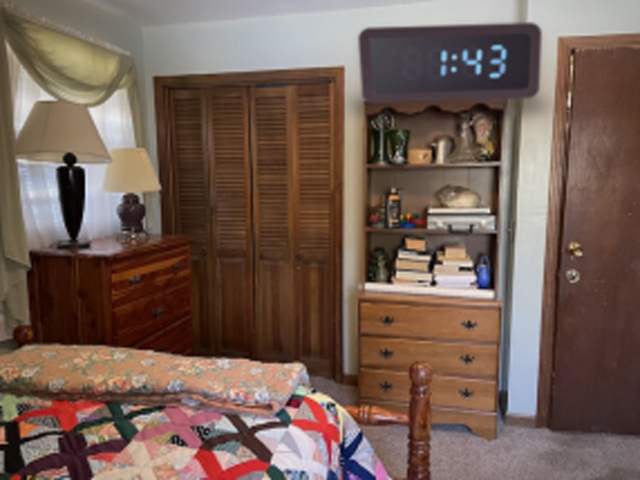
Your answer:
**1:43**
